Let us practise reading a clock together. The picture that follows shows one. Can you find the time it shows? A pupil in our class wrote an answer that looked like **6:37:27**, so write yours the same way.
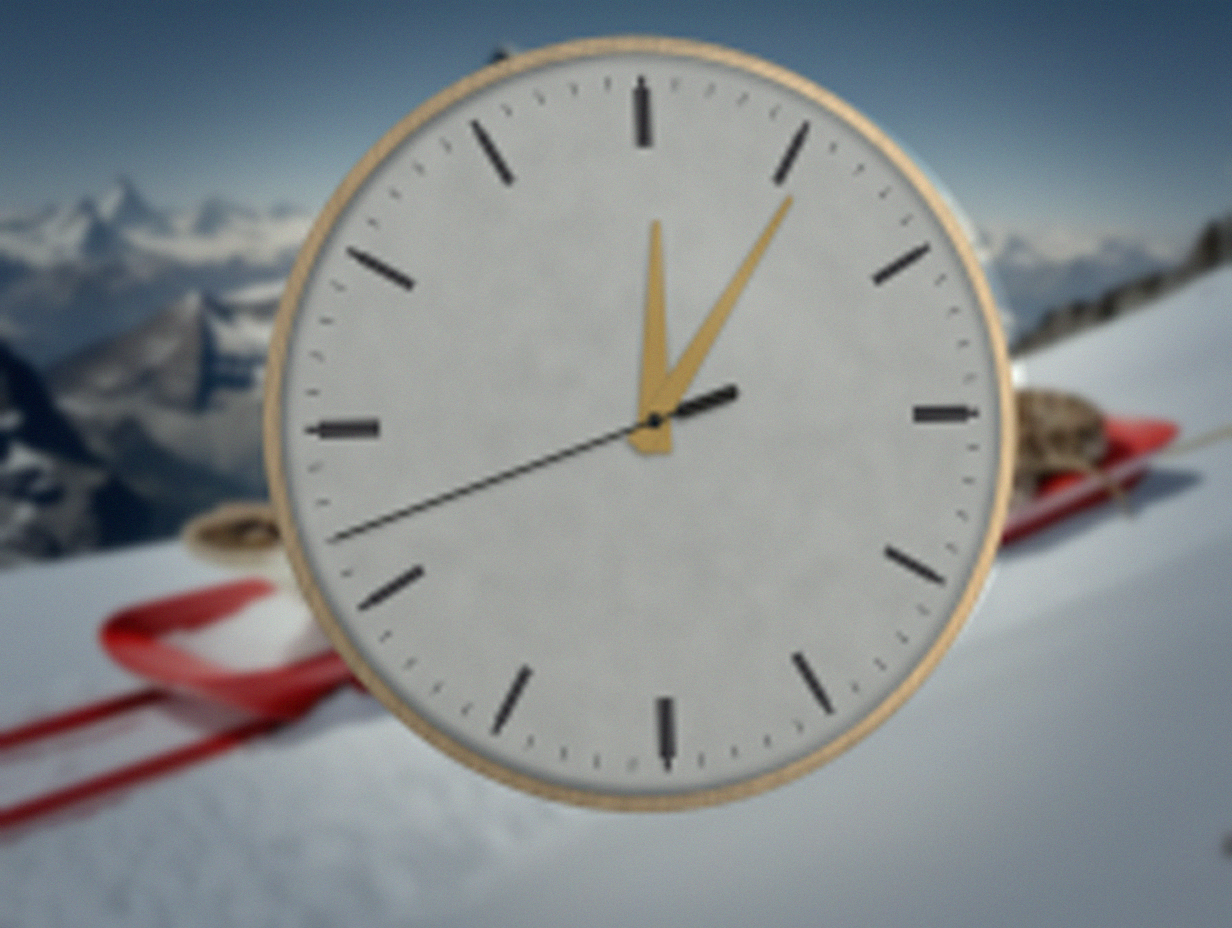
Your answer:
**12:05:42**
